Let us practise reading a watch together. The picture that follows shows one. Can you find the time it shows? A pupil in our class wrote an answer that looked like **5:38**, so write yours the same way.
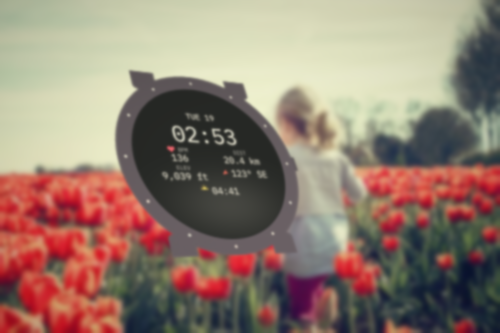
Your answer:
**2:53**
